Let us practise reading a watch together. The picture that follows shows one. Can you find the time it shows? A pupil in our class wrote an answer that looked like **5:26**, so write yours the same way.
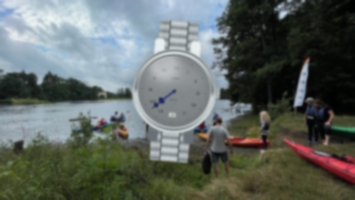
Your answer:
**7:38**
